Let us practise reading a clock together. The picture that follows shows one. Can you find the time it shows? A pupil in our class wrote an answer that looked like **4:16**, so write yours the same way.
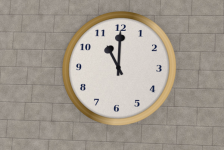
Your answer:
**11:00**
